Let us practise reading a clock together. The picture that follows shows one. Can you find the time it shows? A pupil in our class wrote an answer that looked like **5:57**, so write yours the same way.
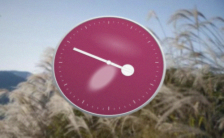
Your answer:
**3:49**
